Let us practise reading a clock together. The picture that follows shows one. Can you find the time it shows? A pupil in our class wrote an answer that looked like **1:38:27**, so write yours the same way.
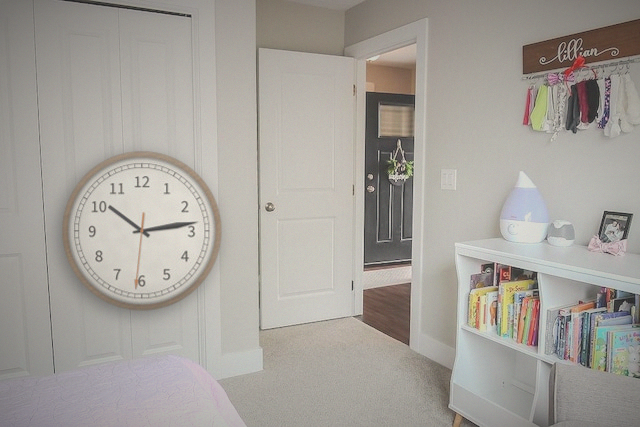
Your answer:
**10:13:31**
